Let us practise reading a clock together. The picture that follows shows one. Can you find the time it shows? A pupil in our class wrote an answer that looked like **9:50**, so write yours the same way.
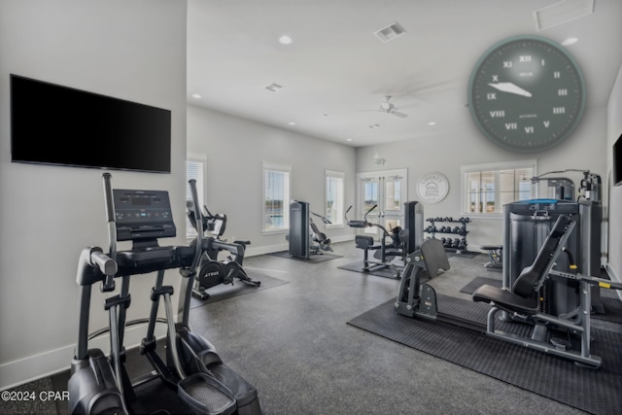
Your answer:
**9:48**
